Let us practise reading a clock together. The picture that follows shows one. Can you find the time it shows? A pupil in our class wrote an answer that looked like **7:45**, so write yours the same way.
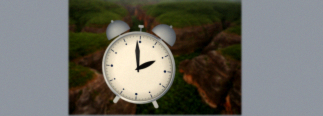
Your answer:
**1:59**
